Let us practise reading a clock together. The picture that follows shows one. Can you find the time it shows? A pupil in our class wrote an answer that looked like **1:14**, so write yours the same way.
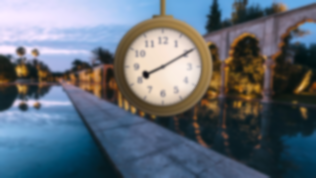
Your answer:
**8:10**
